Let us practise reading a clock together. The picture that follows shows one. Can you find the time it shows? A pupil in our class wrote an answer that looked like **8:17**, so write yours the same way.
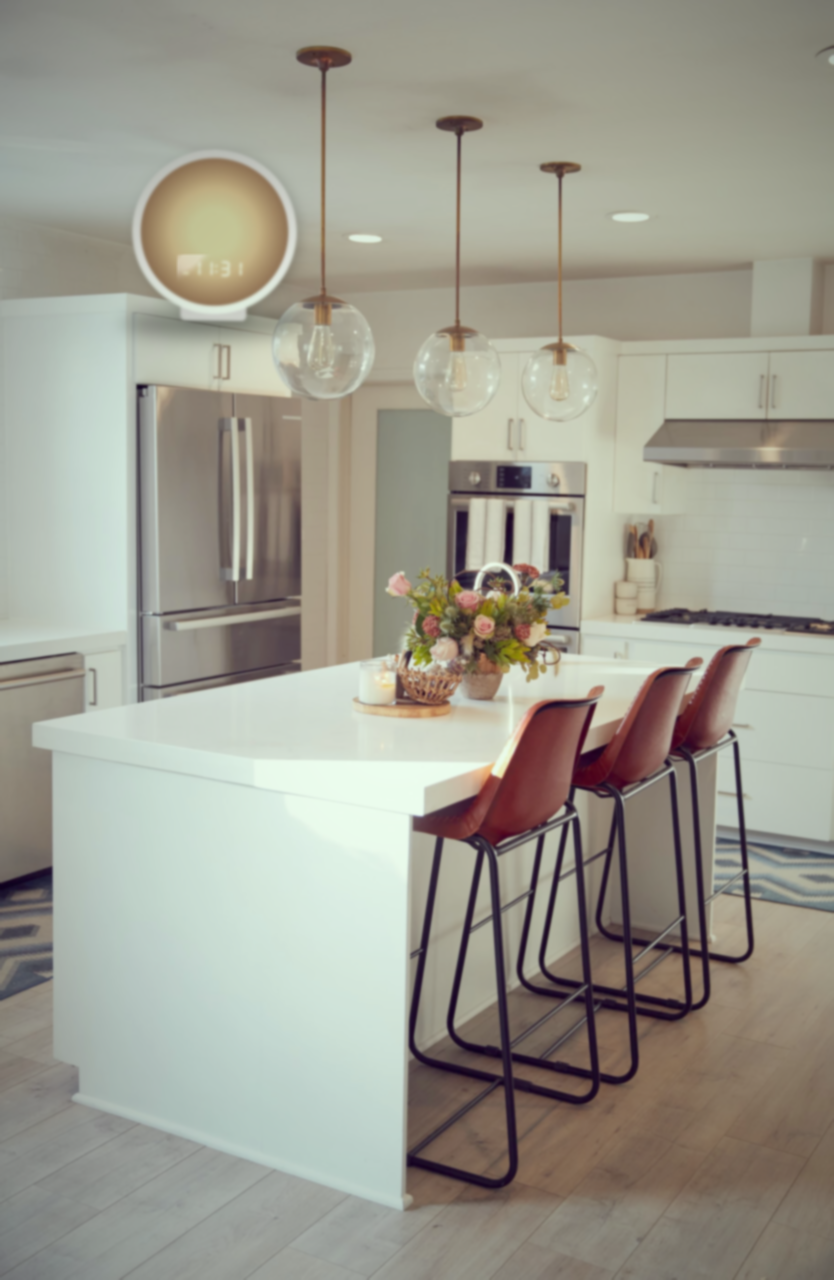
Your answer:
**11:31**
